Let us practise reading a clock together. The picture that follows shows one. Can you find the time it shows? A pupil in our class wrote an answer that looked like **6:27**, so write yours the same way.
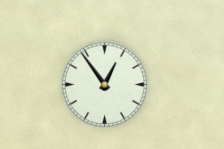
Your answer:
**12:54**
